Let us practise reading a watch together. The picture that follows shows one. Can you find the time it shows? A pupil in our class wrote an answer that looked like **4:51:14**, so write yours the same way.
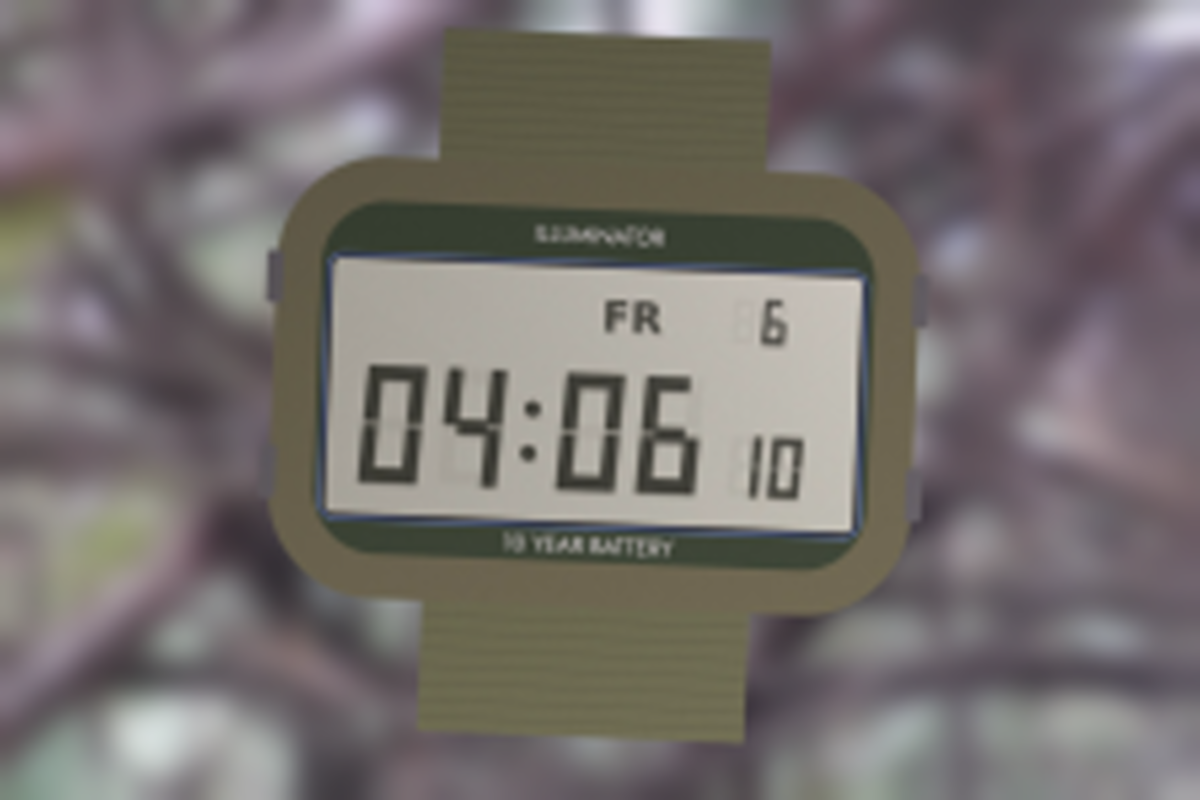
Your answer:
**4:06:10**
